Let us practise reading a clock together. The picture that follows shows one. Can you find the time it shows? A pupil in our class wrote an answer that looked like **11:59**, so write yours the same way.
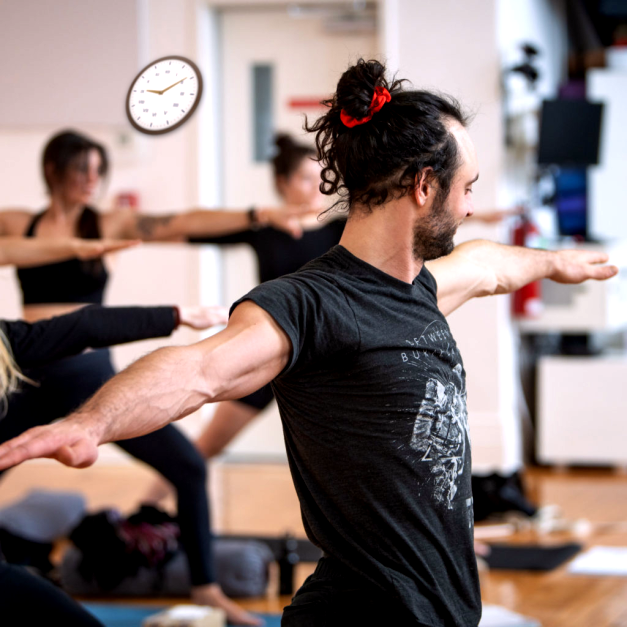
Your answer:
**9:09**
